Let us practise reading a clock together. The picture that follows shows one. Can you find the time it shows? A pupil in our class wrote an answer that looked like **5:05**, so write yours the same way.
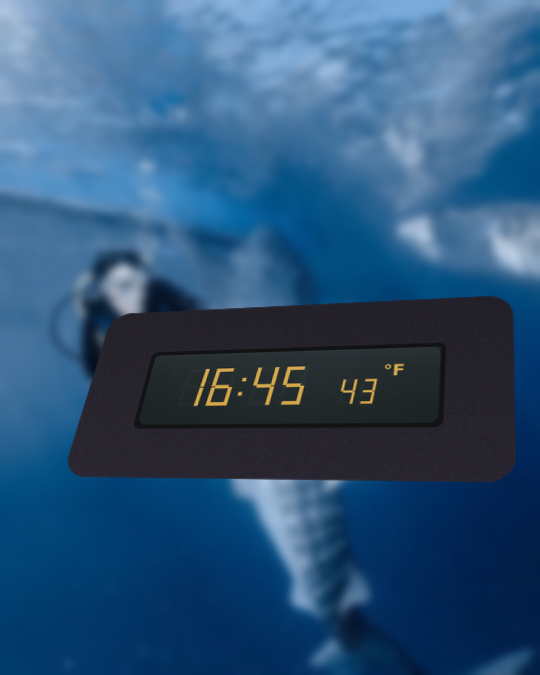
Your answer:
**16:45**
